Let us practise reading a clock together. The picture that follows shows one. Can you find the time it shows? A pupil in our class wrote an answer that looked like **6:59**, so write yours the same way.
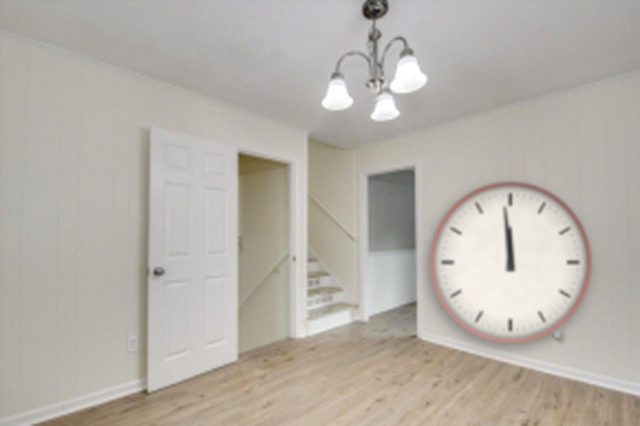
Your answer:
**11:59**
